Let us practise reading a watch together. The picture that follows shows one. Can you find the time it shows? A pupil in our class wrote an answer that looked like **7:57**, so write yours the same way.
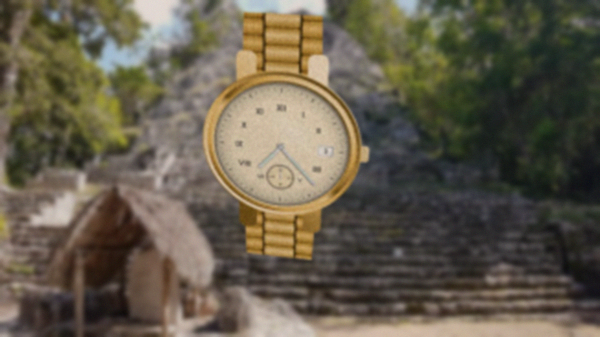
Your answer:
**7:23**
